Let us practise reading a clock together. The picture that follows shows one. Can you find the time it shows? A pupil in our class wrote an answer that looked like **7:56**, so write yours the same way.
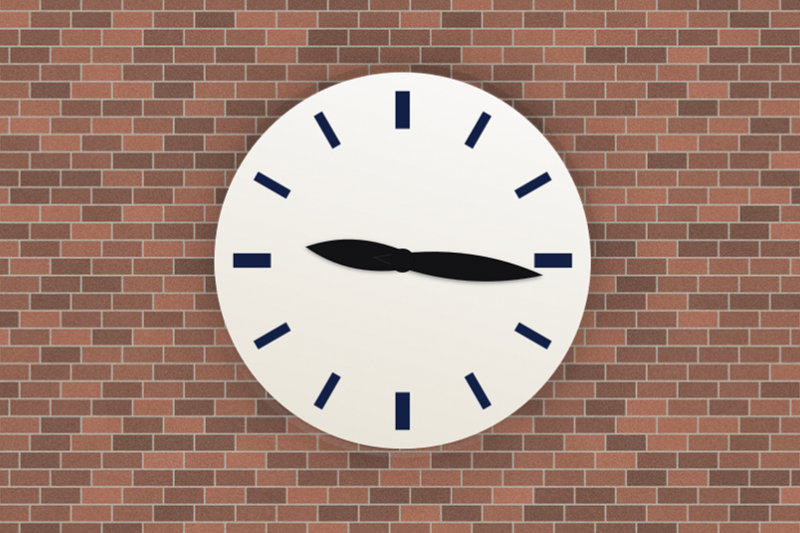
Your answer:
**9:16**
